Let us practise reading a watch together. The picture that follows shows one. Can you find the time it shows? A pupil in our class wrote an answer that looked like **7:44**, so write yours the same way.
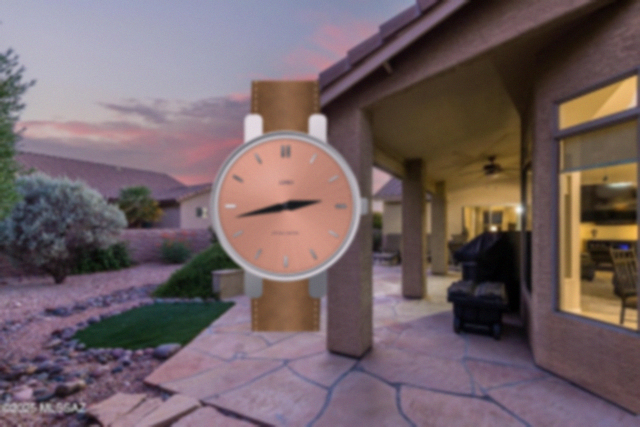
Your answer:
**2:43**
